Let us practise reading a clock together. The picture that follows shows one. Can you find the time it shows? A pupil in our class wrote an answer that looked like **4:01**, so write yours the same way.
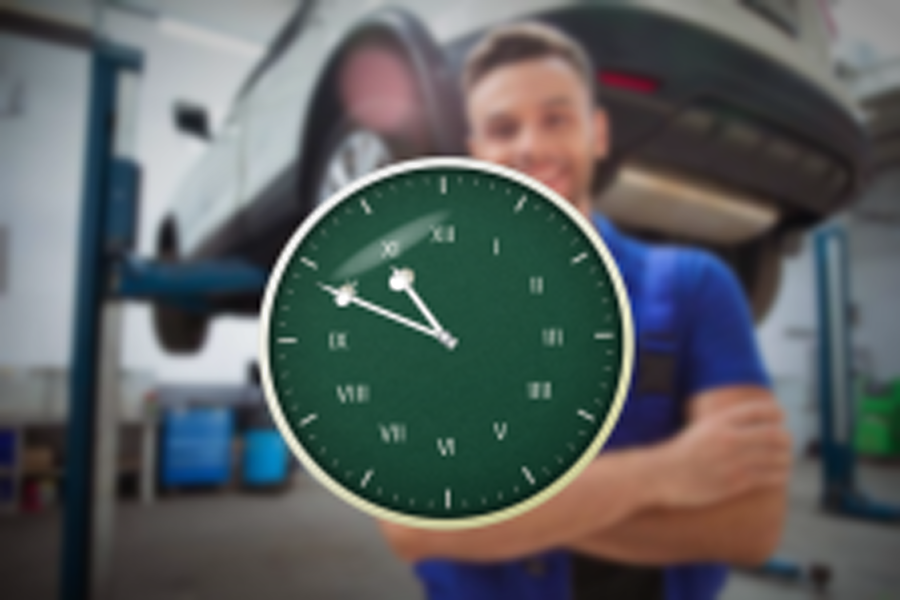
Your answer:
**10:49**
